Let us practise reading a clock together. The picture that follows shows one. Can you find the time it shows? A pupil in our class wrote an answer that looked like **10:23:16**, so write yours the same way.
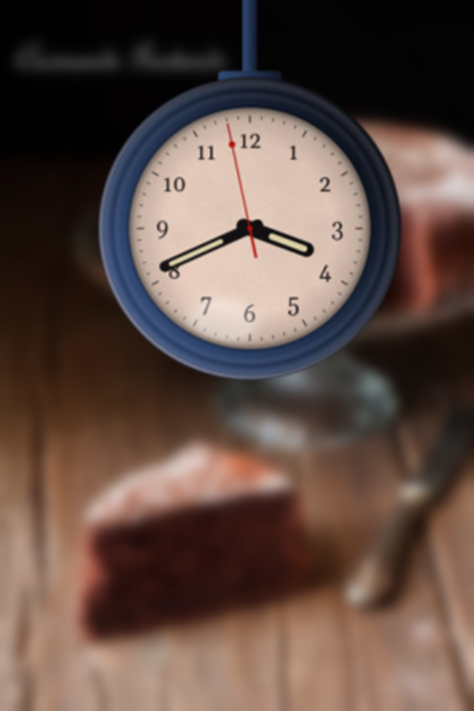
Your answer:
**3:40:58**
